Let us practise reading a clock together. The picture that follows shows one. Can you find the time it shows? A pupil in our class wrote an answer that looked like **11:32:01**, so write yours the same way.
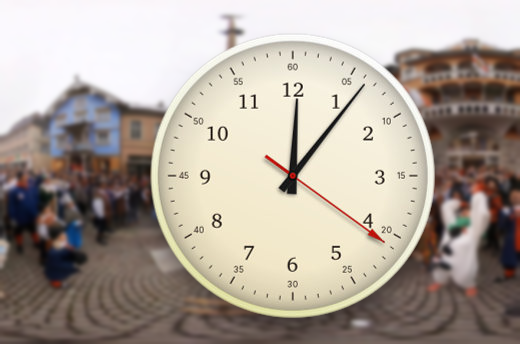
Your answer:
**12:06:21**
